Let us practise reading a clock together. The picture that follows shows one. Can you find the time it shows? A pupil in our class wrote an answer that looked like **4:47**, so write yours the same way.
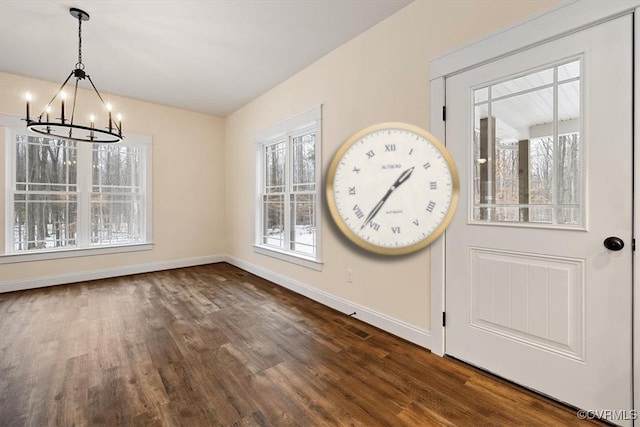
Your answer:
**1:37**
